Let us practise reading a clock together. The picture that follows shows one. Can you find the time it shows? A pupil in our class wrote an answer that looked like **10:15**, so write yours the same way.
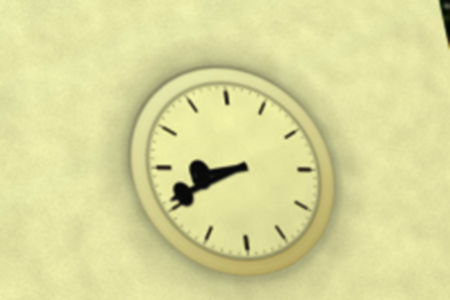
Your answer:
**8:41**
